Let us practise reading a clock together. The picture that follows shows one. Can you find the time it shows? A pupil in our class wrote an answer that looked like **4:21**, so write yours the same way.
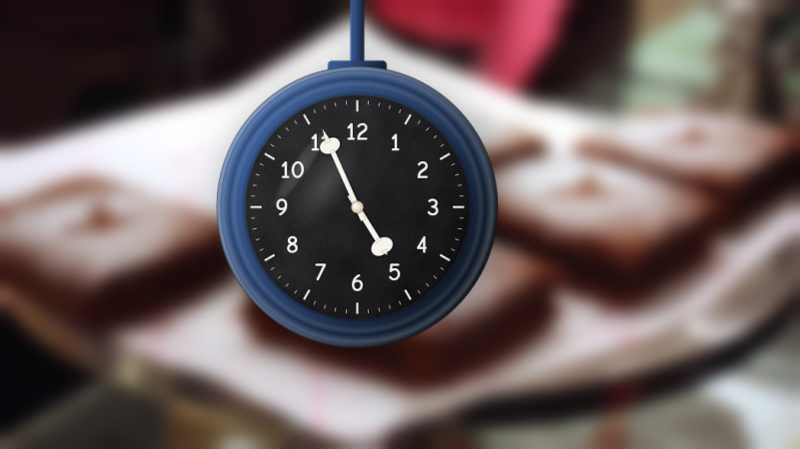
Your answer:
**4:56**
